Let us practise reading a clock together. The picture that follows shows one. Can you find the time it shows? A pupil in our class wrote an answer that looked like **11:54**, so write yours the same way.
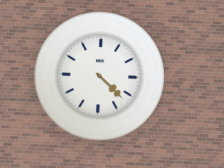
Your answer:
**4:22**
